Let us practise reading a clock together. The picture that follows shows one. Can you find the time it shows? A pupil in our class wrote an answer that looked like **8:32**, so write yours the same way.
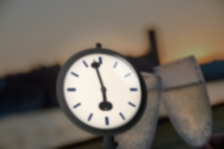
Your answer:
**5:58**
